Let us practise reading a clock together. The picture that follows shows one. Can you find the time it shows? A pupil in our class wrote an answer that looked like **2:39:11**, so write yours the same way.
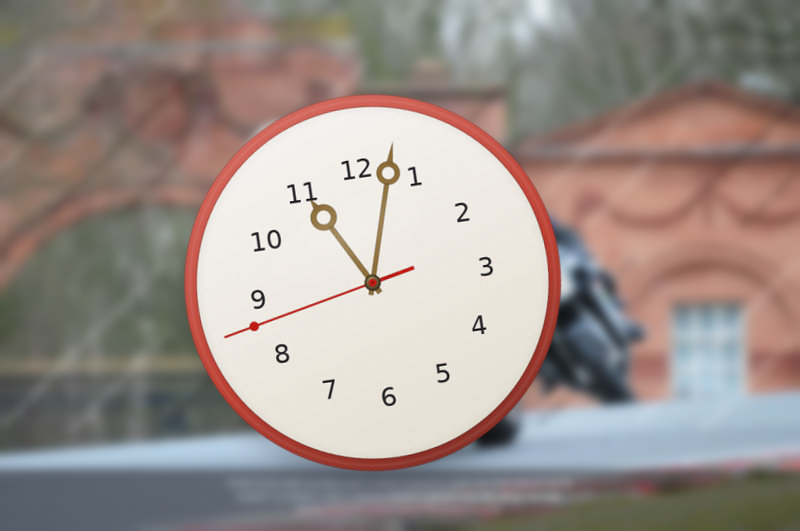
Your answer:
**11:02:43**
